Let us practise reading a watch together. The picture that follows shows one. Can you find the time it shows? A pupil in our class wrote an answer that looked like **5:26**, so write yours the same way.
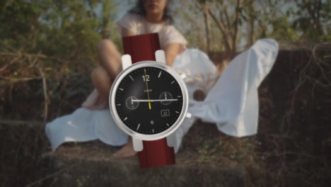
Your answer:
**9:16**
